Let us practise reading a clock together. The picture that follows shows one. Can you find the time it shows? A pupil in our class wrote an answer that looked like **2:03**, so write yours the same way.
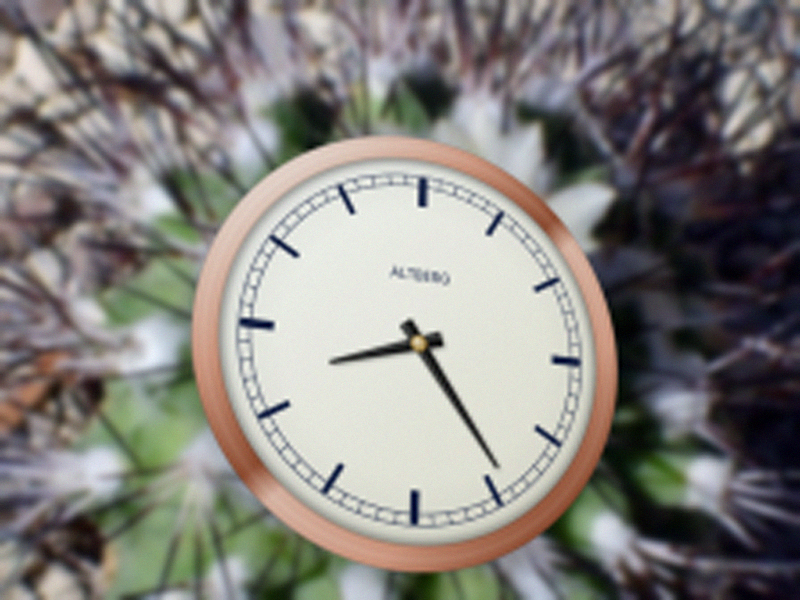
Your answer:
**8:24**
